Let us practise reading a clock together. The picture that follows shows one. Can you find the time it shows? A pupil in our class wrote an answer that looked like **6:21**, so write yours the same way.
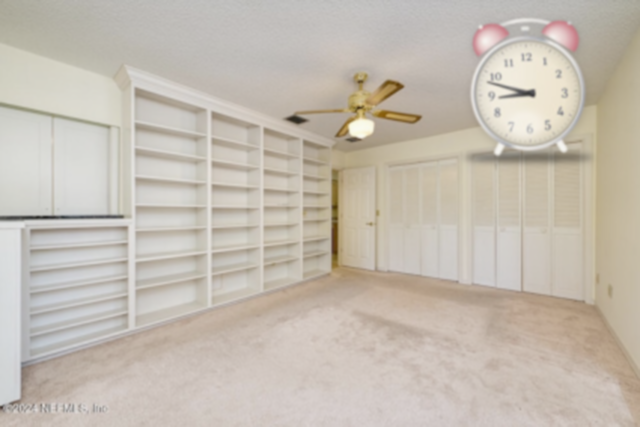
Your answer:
**8:48**
